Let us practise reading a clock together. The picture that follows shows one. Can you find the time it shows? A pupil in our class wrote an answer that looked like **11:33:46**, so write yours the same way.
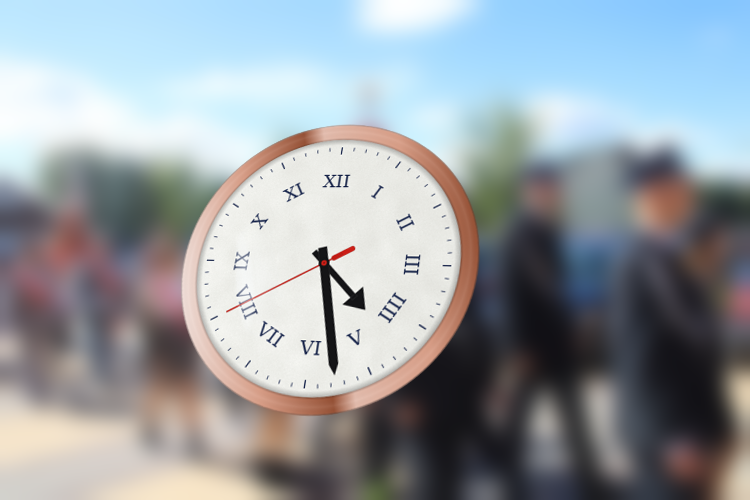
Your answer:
**4:27:40**
